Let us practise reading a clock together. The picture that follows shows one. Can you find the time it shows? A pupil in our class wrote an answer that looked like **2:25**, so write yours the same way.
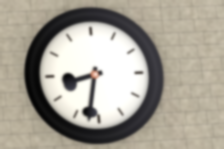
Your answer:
**8:32**
